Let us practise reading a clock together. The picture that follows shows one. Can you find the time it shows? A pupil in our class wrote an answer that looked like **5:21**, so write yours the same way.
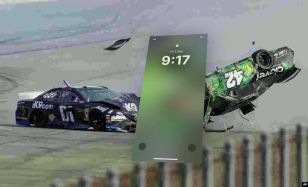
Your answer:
**9:17**
